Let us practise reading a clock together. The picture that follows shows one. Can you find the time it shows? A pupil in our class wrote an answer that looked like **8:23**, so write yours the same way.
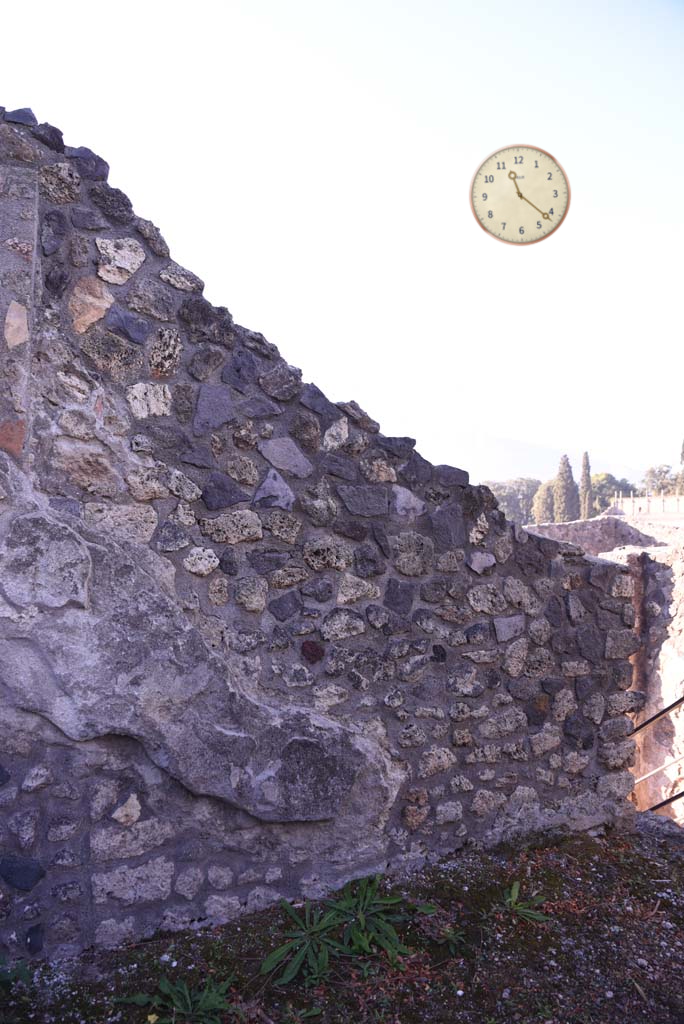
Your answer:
**11:22**
